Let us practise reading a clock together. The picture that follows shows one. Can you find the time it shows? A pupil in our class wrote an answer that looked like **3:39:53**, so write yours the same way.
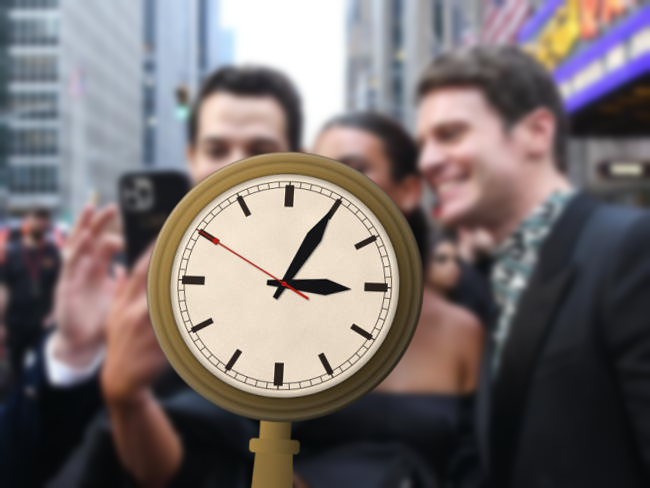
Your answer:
**3:04:50**
